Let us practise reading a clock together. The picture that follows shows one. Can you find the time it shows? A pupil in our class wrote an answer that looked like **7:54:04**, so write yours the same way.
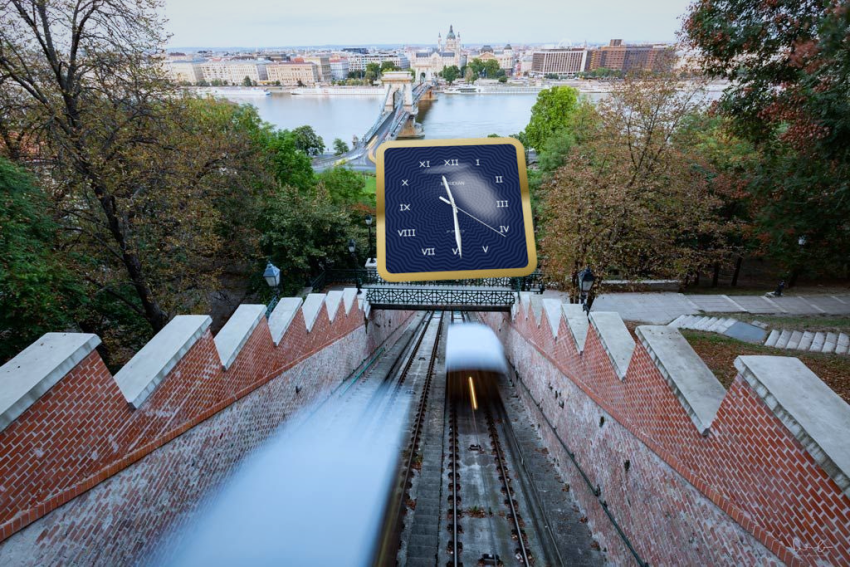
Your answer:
**11:29:21**
